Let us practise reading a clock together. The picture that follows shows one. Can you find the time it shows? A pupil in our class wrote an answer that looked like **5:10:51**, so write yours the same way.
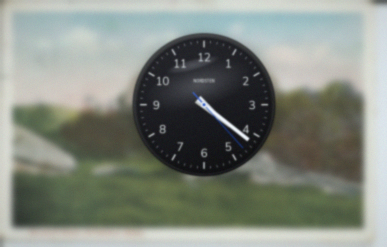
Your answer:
**4:21:23**
